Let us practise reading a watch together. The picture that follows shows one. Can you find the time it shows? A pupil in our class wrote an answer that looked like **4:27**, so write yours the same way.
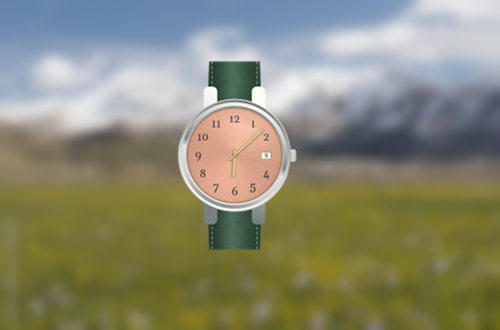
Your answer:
**6:08**
